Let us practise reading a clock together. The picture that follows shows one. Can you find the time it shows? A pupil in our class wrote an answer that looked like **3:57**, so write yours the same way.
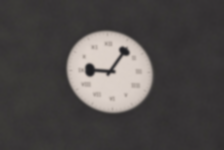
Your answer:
**9:06**
